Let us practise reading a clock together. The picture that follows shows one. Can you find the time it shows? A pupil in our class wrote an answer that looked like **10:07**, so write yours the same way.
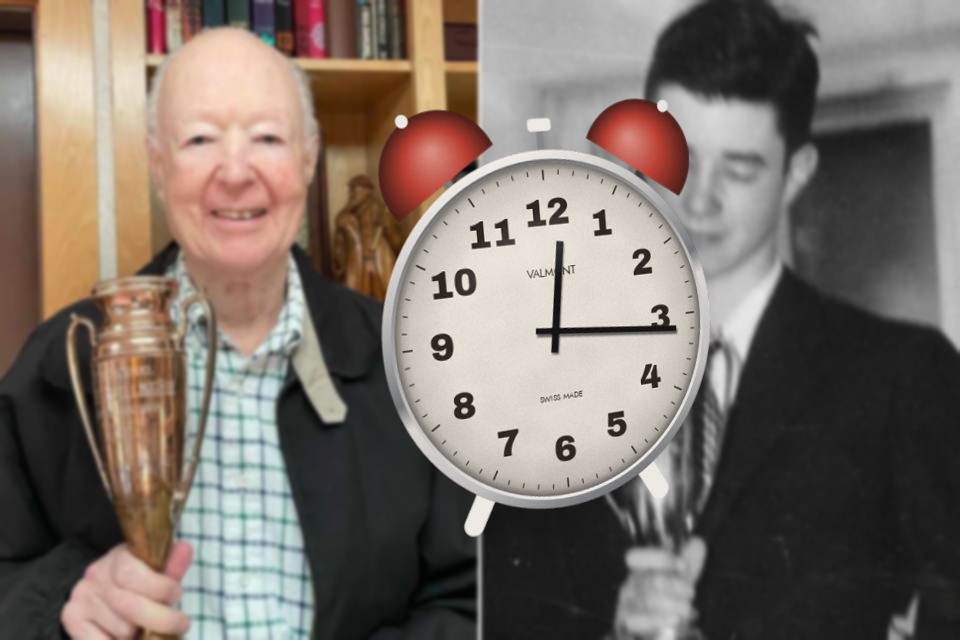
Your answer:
**12:16**
